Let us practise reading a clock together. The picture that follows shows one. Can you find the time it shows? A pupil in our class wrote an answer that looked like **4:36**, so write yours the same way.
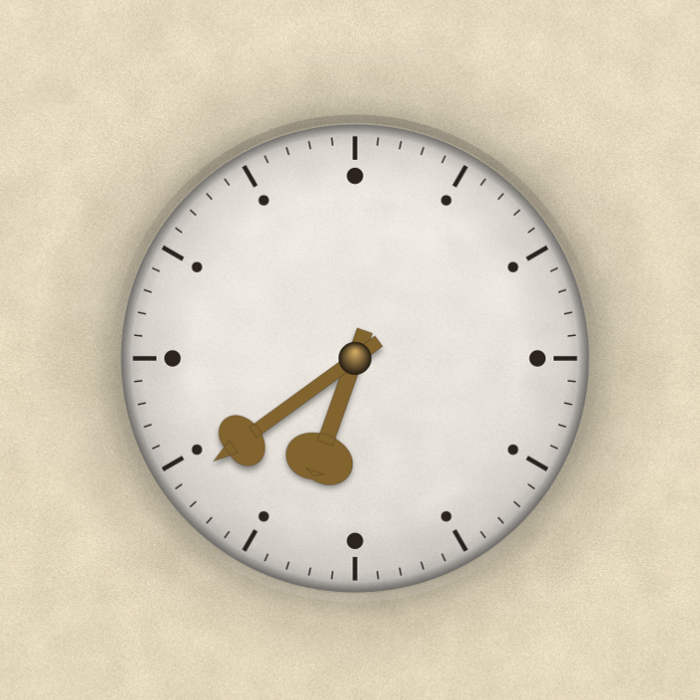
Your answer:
**6:39**
